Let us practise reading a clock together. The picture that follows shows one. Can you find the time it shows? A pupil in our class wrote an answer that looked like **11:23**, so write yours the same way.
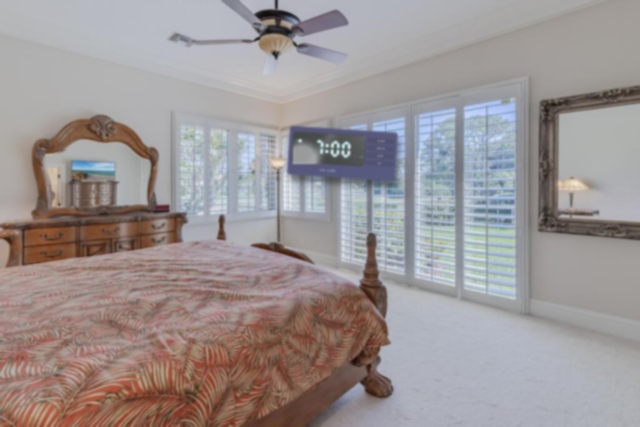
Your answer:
**7:00**
